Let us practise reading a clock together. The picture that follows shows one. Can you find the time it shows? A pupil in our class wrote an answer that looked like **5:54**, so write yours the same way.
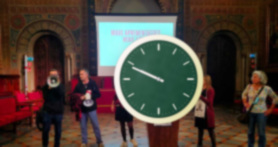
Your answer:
**9:49**
